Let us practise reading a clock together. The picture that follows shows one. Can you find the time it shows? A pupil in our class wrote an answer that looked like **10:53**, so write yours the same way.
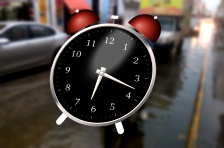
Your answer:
**6:18**
